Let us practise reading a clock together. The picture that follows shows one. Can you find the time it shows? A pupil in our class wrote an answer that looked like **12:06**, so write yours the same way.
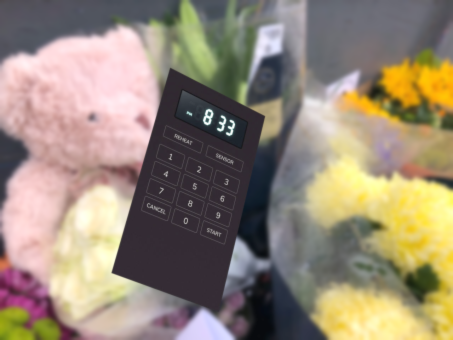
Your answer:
**8:33**
